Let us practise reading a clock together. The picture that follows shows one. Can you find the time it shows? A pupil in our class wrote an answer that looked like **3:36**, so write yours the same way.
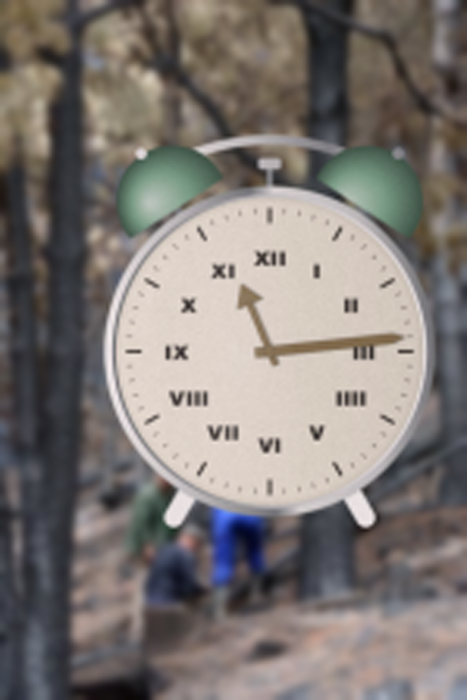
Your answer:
**11:14**
